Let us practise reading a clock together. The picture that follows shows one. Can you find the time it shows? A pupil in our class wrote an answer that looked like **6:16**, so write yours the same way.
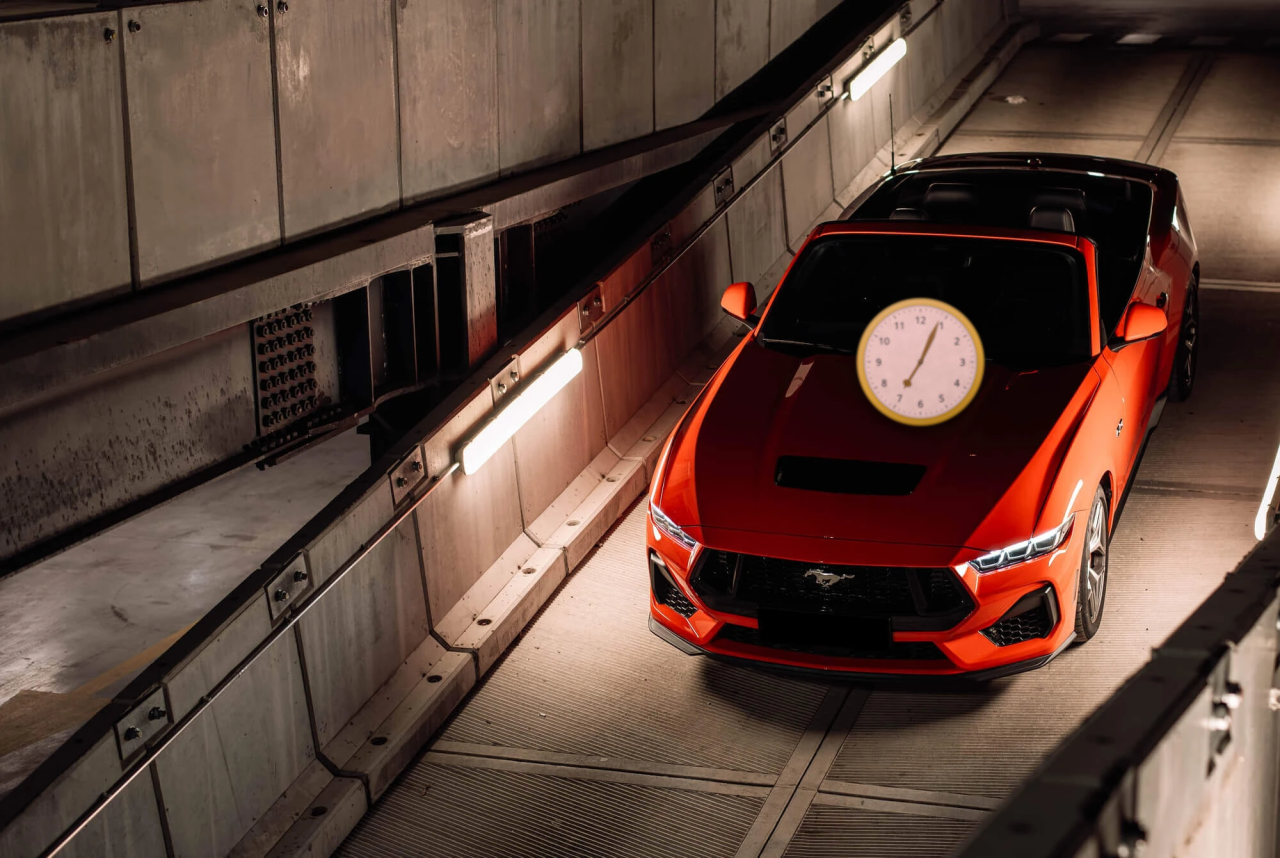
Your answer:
**7:04**
